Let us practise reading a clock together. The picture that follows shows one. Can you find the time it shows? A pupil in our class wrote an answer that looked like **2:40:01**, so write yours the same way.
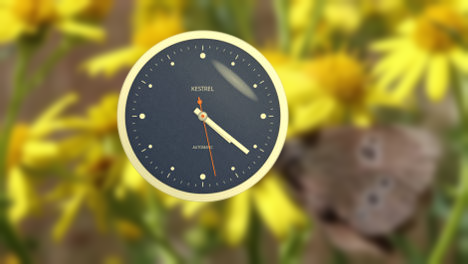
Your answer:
**4:21:28**
